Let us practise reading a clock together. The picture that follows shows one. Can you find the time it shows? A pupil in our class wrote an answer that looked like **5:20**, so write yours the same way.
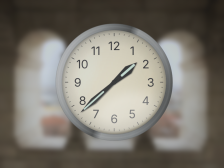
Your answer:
**1:38**
